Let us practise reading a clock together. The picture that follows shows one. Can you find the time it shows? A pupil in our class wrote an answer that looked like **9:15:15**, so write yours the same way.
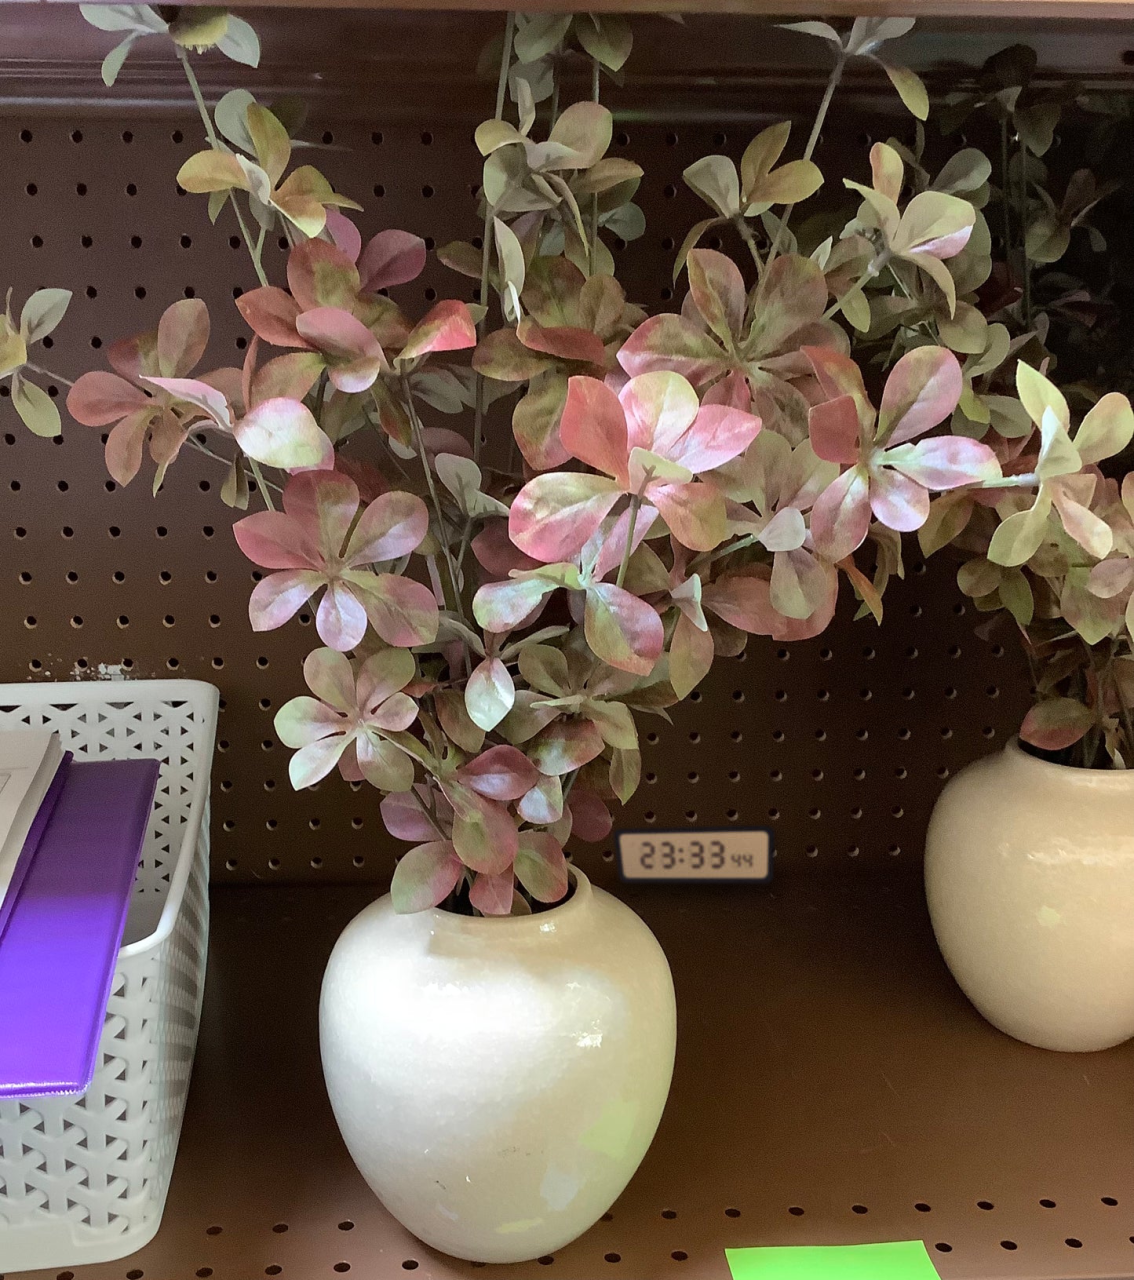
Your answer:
**23:33:44**
